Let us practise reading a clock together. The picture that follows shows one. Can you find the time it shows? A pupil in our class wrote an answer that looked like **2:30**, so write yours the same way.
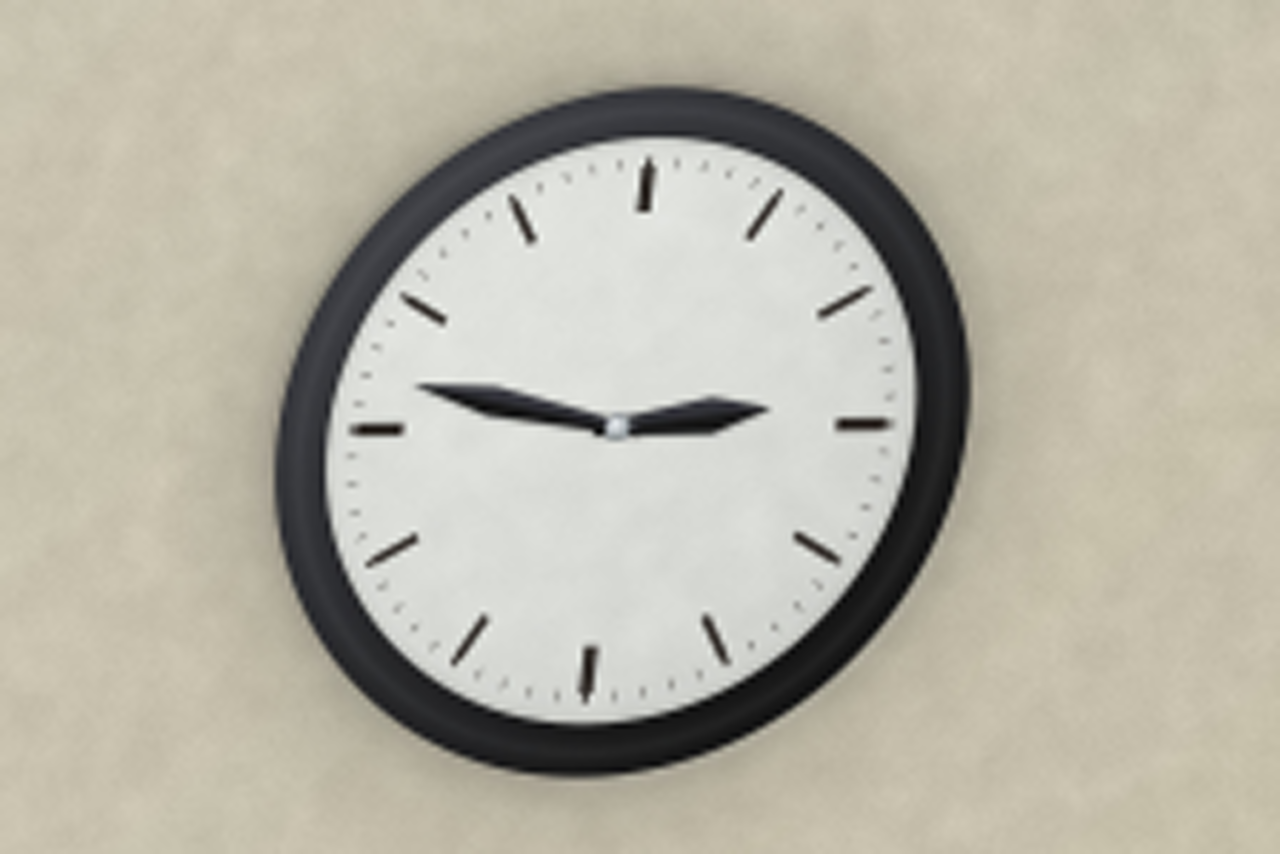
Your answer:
**2:47**
